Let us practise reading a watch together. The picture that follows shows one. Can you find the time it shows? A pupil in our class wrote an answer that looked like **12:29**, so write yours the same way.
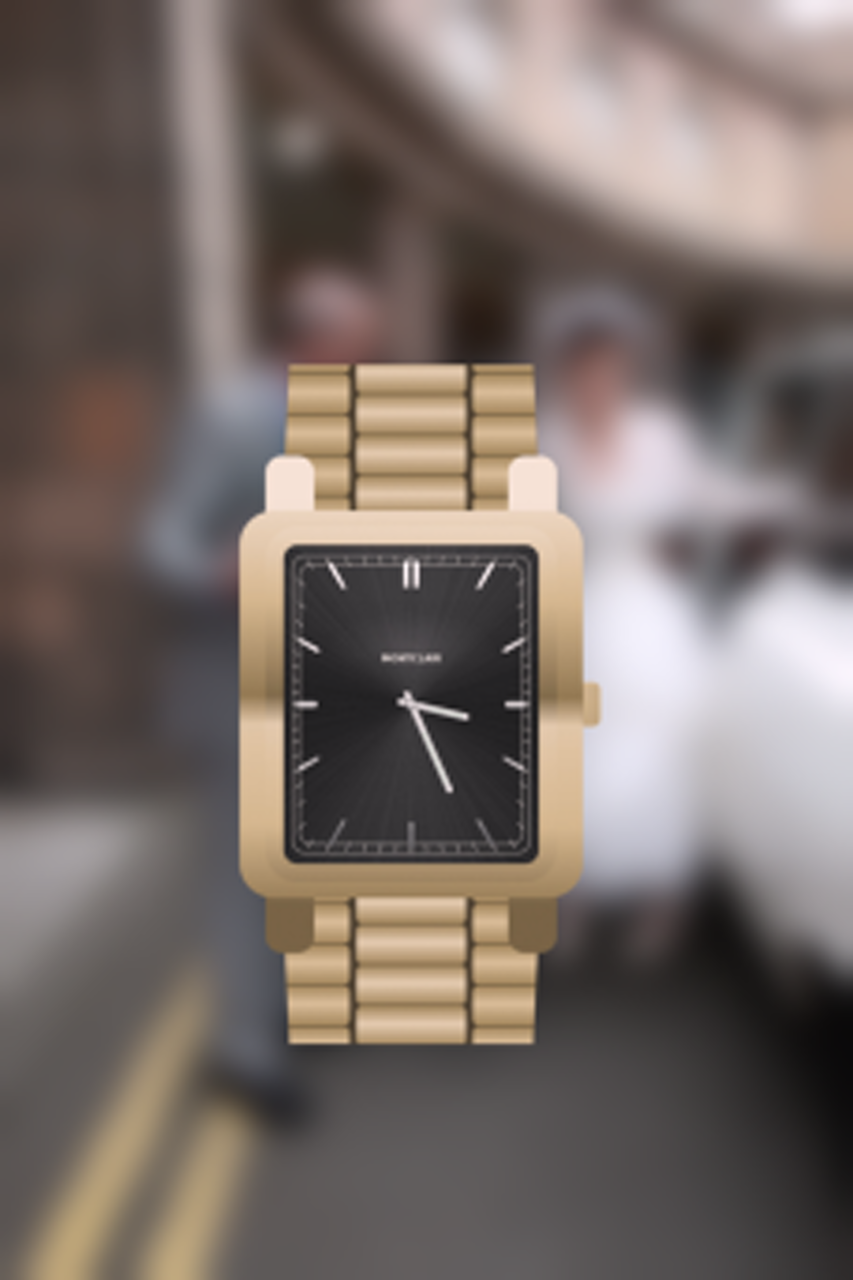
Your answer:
**3:26**
